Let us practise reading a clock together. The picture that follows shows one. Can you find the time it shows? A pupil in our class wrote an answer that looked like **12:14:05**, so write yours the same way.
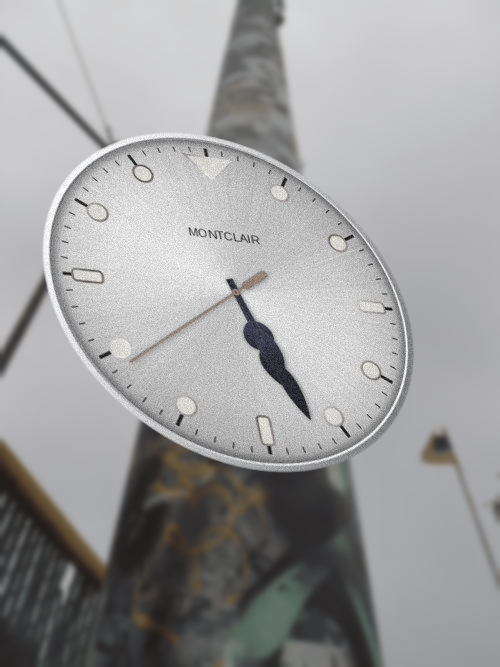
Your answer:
**5:26:39**
